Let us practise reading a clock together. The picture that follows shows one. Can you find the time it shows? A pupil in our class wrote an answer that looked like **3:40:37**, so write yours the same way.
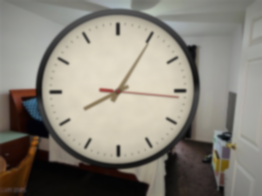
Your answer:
**8:05:16**
